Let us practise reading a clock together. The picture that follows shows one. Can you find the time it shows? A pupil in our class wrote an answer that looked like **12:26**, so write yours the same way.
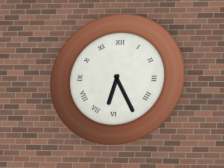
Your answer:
**6:25**
